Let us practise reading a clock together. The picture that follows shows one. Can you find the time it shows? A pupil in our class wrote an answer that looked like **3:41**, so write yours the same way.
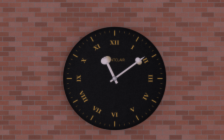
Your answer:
**11:09**
